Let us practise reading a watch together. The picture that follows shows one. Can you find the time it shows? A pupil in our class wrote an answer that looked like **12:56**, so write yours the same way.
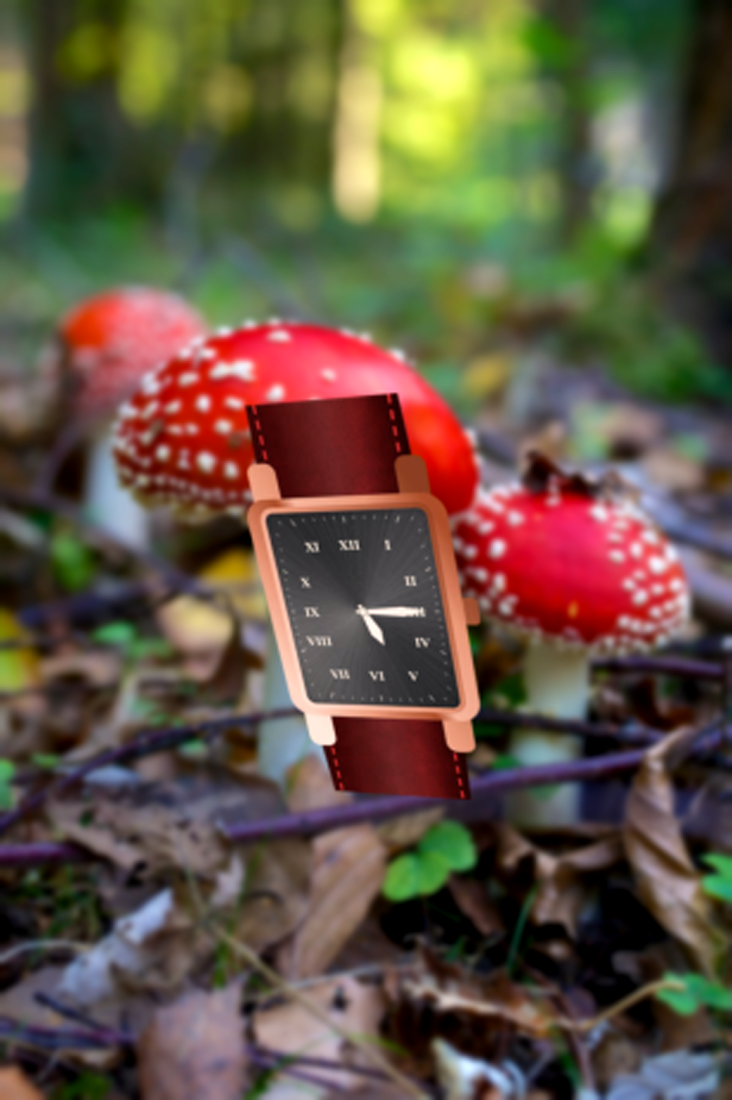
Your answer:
**5:15**
